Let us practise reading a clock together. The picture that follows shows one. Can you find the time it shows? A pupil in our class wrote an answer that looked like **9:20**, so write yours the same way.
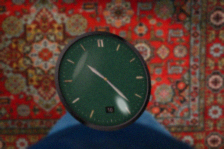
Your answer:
**10:23**
